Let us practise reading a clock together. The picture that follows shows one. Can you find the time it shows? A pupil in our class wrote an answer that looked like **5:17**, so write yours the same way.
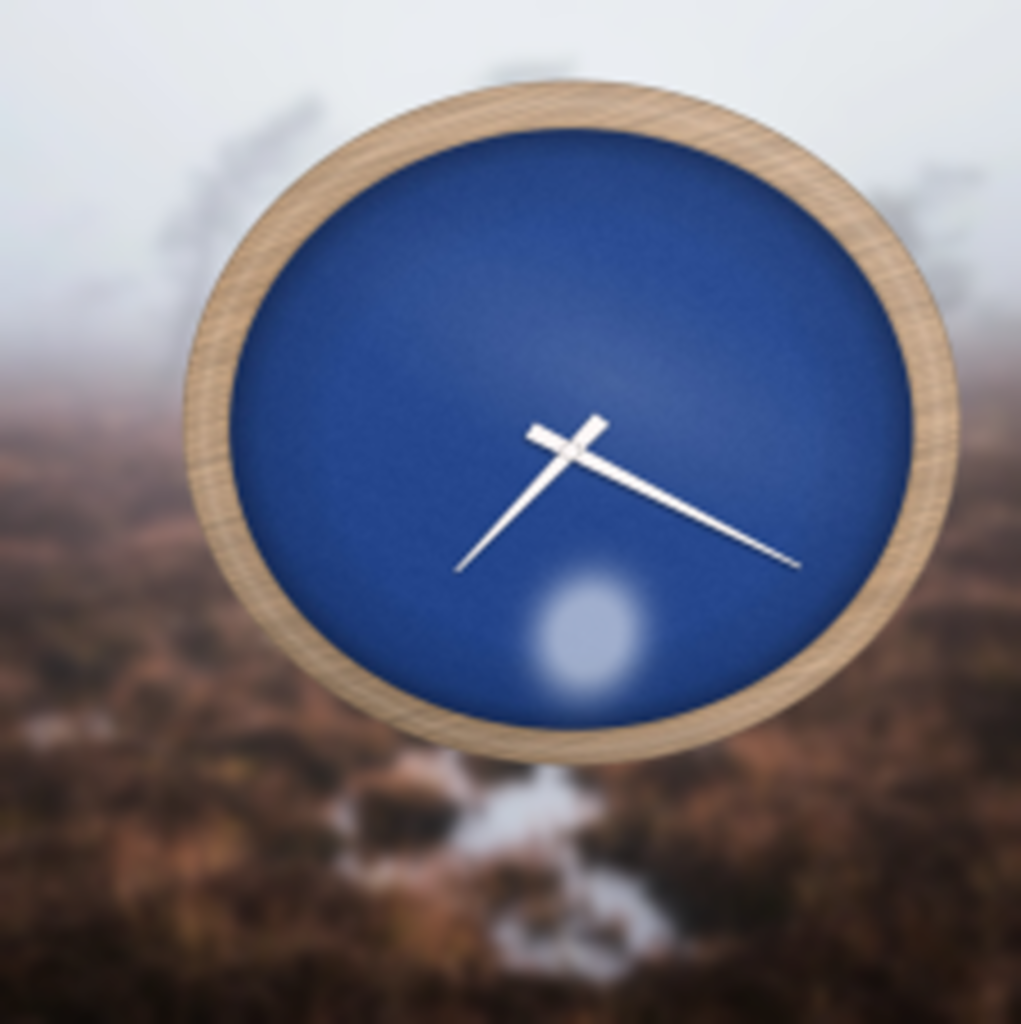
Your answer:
**7:20**
